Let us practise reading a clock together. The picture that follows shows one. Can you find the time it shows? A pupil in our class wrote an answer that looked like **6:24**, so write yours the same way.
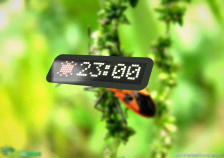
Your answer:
**23:00**
